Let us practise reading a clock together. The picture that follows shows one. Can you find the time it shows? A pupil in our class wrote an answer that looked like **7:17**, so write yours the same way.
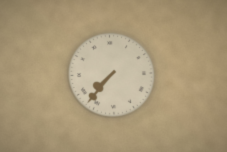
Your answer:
**7:37**
